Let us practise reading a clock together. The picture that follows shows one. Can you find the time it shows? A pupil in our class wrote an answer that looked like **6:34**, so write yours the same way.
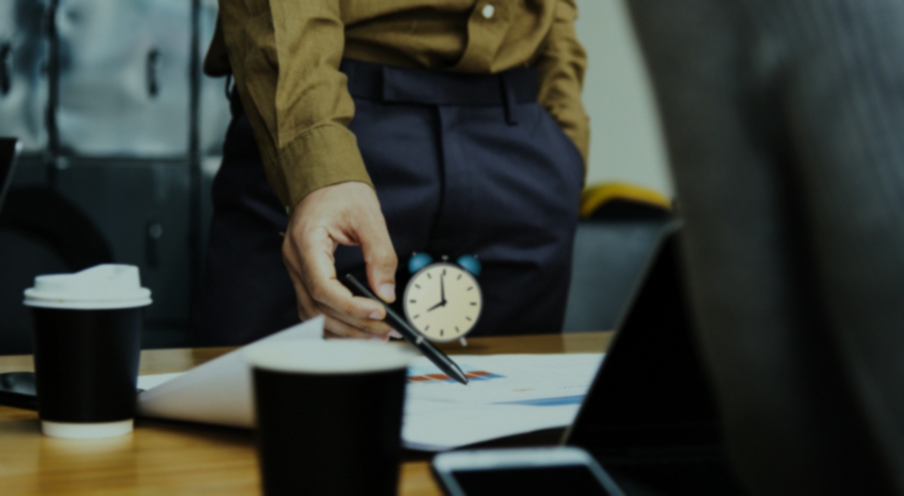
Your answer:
**7:59**
